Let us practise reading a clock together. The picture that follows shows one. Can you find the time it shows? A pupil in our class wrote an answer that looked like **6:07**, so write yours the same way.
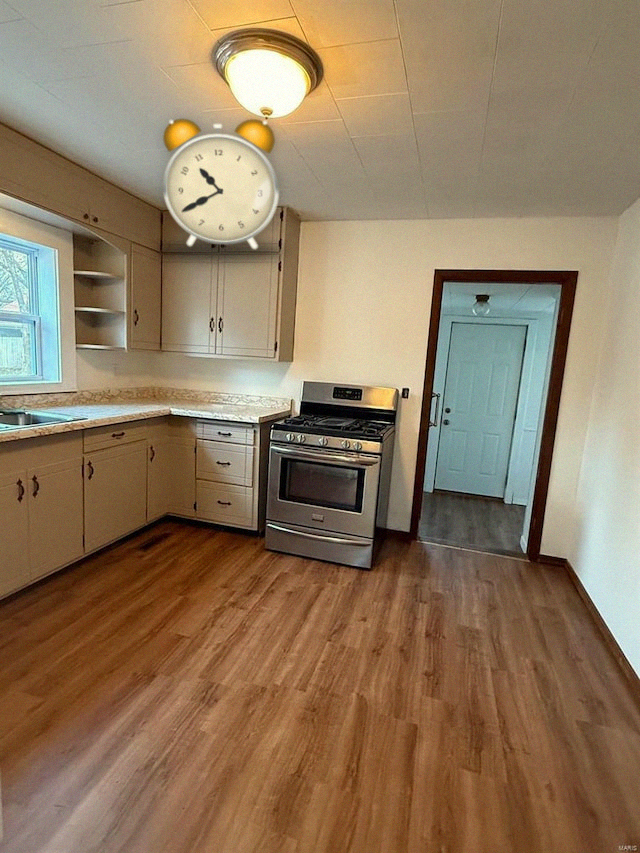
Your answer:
**10:40**
